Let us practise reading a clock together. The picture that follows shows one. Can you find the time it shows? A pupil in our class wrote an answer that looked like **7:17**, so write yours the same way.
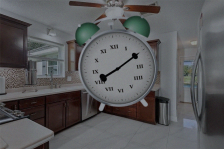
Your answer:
**8:10**
